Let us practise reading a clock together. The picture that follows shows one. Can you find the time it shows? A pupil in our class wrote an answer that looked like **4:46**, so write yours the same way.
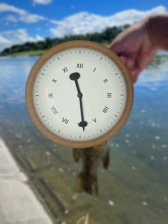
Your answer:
**11:29**
